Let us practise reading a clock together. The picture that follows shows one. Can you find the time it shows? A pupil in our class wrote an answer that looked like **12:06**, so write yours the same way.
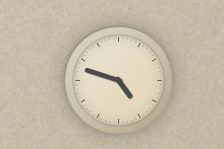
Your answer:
**4:48**
